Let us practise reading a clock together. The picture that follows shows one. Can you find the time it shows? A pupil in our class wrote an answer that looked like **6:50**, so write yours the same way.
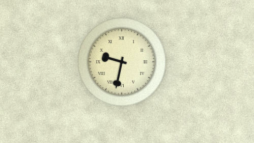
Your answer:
**9:32**
